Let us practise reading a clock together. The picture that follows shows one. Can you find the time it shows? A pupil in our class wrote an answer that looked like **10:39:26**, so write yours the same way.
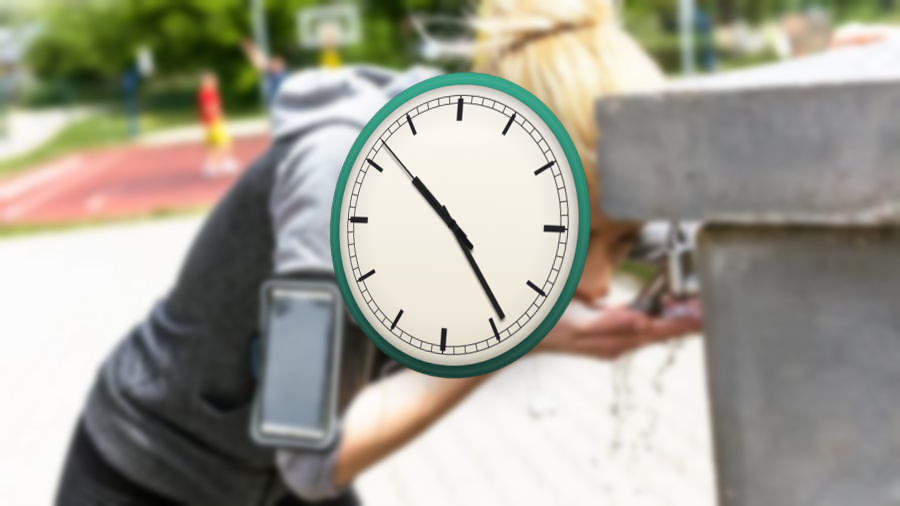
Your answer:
**10:23:52**
